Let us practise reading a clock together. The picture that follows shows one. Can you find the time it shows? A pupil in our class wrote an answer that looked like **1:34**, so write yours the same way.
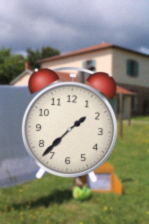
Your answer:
**1:37**
